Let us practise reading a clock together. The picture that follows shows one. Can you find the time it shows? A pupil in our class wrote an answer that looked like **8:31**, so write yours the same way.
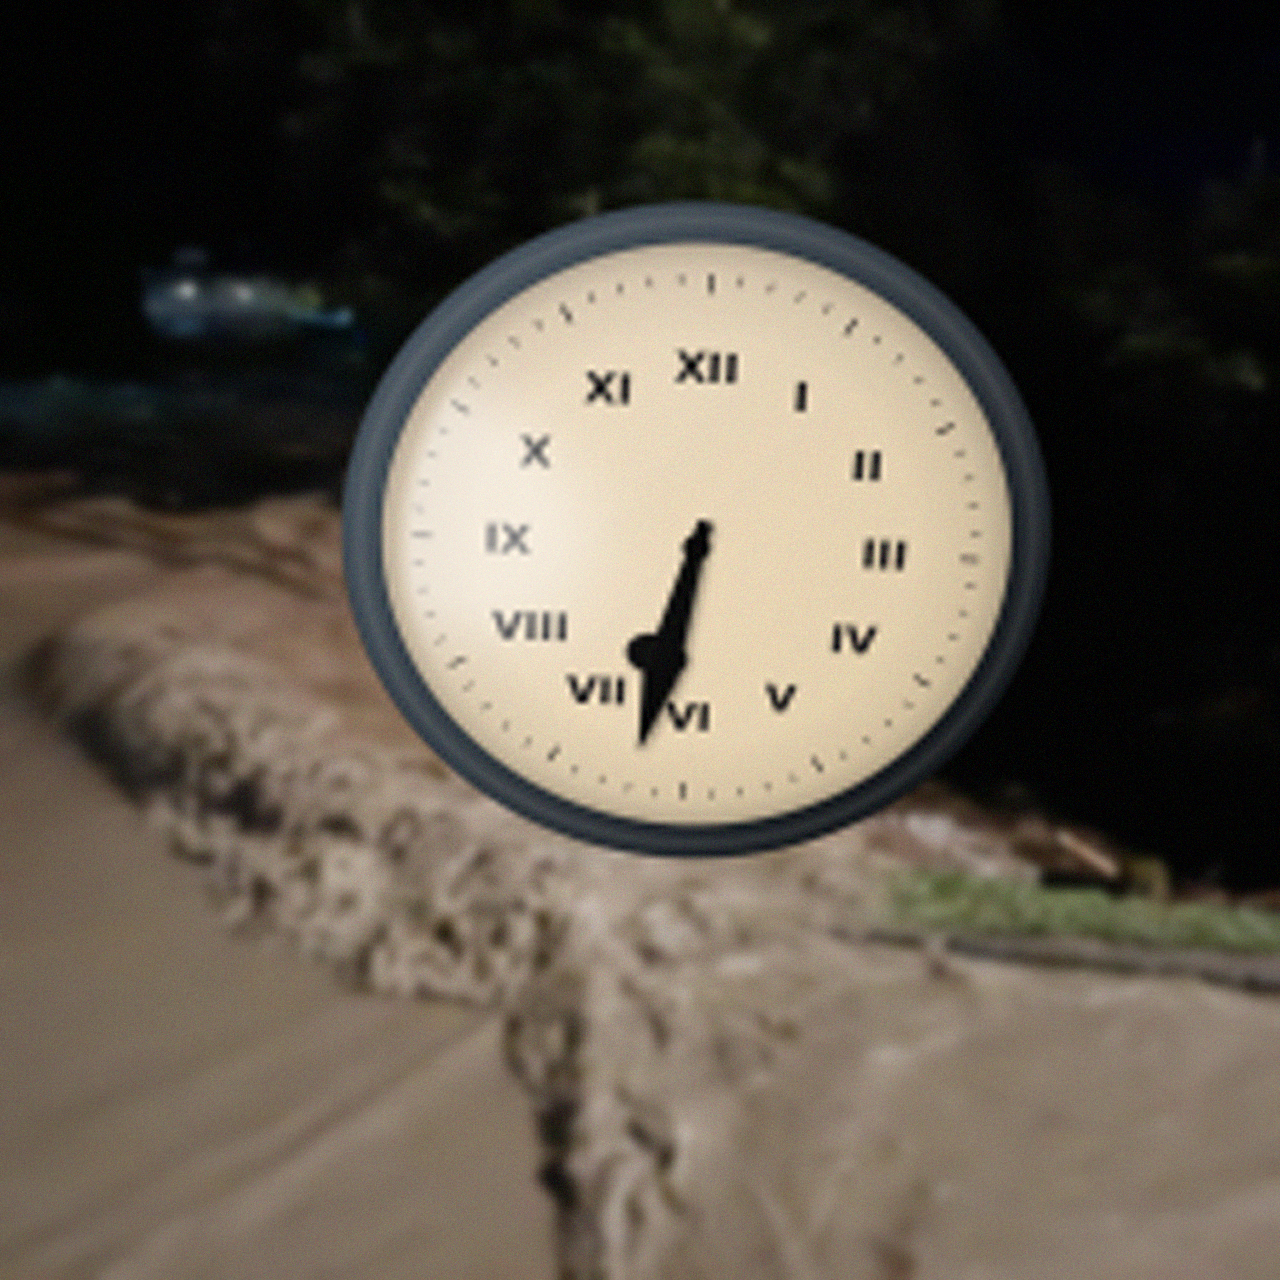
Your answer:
**6:32**
